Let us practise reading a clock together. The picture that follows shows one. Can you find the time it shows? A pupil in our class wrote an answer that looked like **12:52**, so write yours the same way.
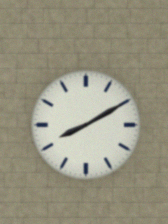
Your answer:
**8:10**
